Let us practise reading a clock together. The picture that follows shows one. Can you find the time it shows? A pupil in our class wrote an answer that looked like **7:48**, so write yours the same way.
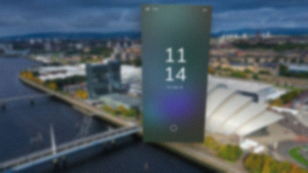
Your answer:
**11:14**
